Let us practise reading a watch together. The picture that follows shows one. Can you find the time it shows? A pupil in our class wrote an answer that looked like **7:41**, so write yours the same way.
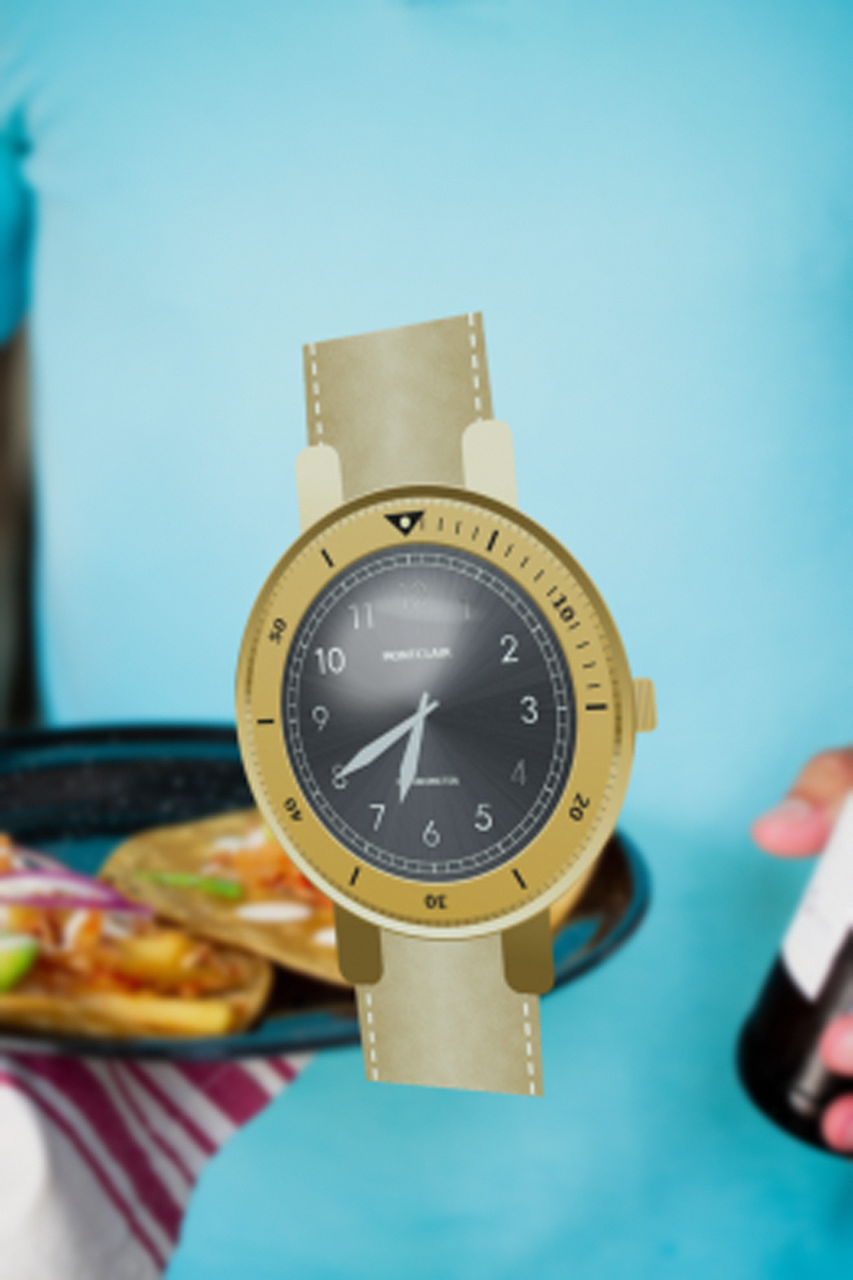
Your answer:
**6:40**
